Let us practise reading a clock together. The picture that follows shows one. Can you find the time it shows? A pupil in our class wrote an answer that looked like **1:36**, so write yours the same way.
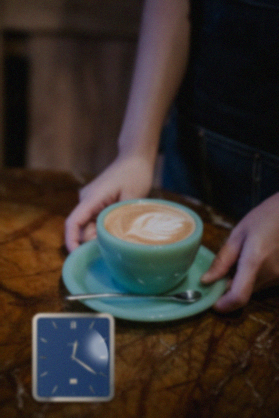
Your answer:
**12:21**
